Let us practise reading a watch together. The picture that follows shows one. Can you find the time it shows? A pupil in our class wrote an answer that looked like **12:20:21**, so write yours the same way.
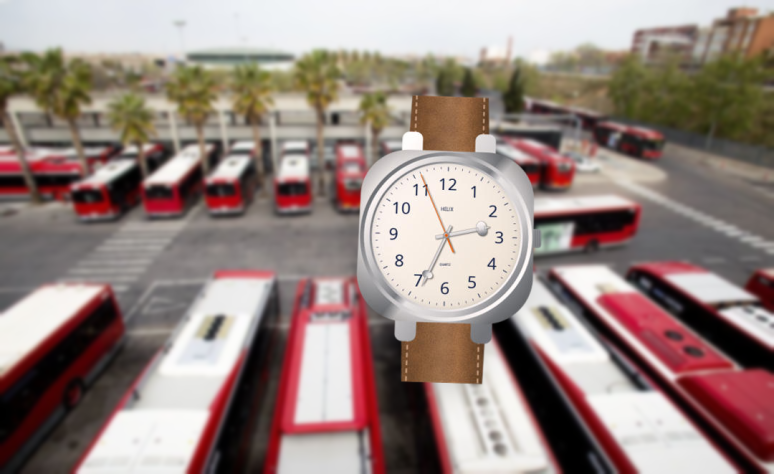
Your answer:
**2:33:56**
